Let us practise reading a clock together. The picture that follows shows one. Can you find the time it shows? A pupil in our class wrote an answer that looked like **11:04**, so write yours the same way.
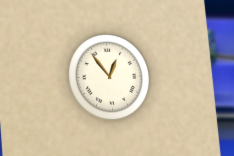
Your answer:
**12:54**
